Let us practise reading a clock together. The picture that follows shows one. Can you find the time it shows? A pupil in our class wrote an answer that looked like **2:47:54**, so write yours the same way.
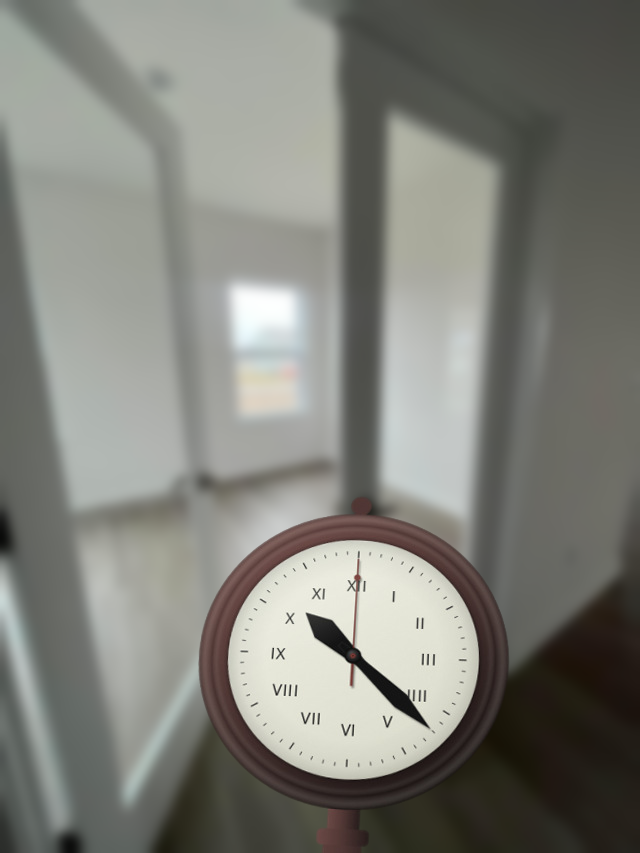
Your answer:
**10:22:00**
